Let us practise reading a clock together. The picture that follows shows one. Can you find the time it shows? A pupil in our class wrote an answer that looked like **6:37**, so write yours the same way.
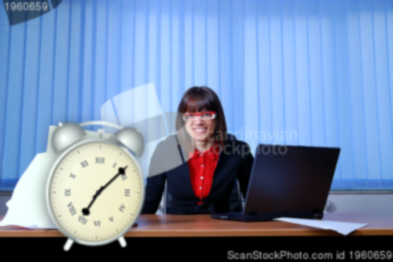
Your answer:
**7:08**
